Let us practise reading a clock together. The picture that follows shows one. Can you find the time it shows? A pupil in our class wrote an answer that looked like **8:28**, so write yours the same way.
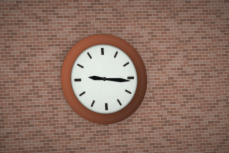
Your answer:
**9:16**
